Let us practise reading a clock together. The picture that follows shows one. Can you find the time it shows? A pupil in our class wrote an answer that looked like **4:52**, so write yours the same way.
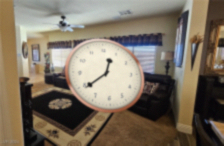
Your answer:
**12:39**
